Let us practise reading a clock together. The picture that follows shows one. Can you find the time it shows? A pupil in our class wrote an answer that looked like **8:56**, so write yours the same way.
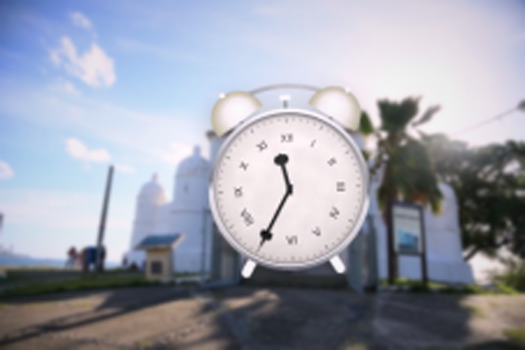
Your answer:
**11:35**
